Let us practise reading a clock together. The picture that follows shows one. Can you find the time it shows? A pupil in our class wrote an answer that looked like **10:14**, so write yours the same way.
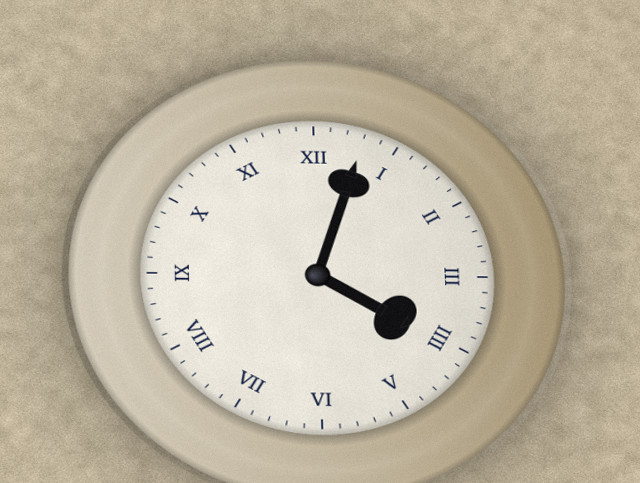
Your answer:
**4:03**
